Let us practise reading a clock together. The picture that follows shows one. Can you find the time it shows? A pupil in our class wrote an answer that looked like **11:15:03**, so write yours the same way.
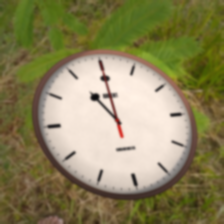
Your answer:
**11:00:00**
